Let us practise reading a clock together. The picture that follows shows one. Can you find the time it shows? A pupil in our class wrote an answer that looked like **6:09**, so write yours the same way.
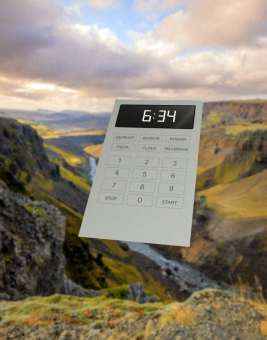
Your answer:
**6:34**
